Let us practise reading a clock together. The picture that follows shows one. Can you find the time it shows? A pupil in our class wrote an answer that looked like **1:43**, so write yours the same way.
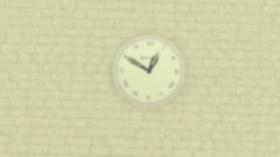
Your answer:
**12:50**
